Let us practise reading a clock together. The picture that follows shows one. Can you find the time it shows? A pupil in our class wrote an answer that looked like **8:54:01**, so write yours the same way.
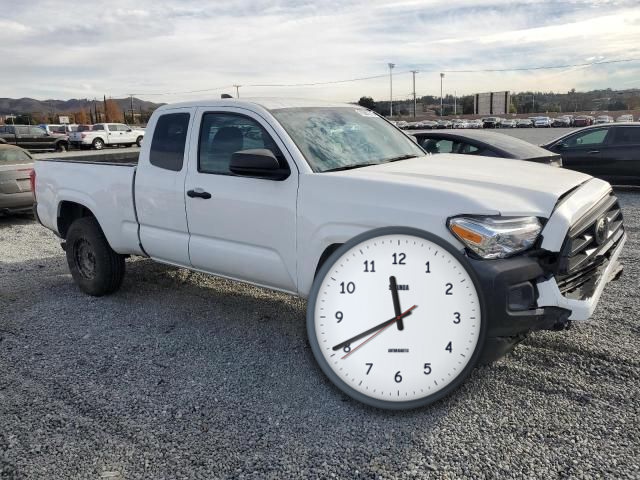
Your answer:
**11:40:39**
